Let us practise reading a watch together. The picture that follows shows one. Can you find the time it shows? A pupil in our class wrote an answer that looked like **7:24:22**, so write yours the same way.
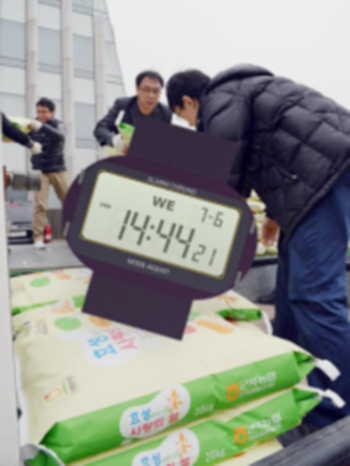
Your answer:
**14:44:21**
